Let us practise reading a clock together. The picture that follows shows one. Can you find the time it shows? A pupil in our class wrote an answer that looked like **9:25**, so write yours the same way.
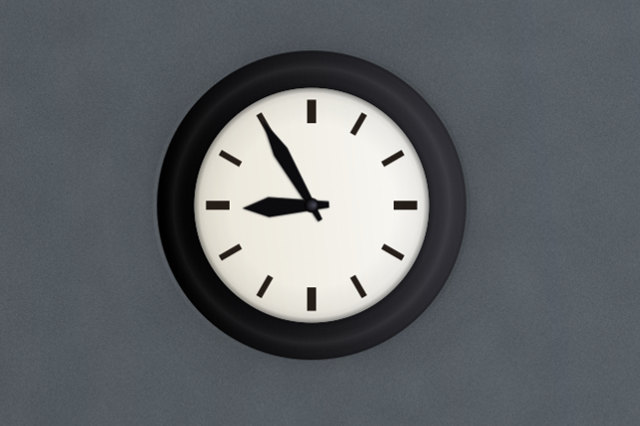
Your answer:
**8:55**
